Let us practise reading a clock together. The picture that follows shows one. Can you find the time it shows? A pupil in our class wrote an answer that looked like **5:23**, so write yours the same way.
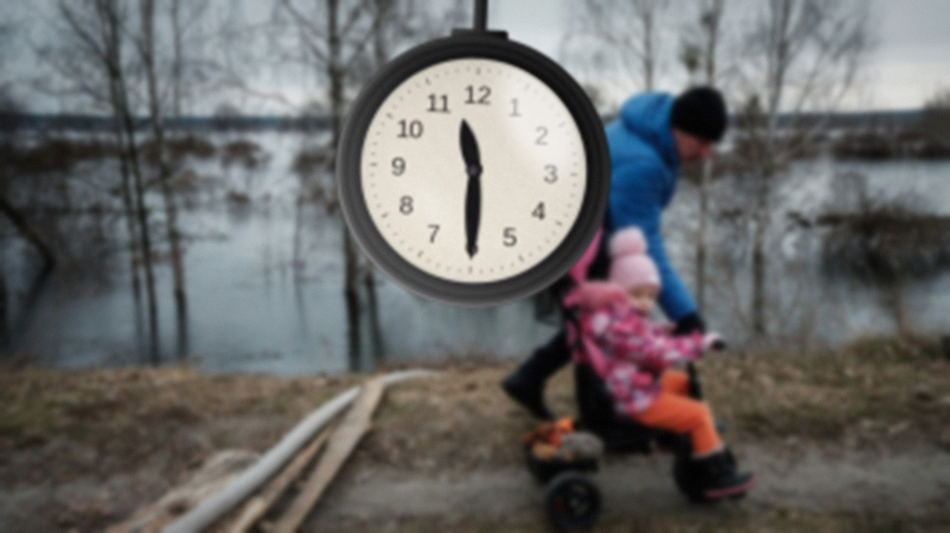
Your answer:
**11:30**
